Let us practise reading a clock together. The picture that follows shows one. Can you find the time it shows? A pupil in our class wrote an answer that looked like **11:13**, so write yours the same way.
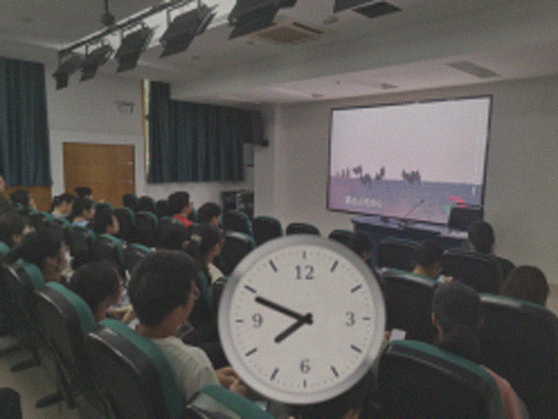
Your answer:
**7:49**
